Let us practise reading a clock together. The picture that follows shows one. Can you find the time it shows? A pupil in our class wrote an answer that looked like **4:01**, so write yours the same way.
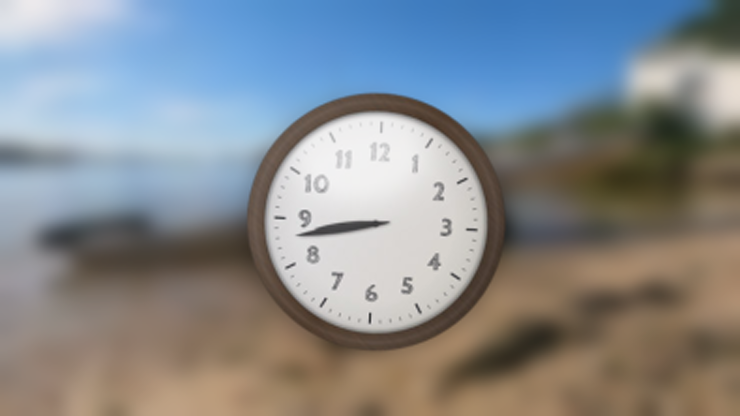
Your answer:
**8:43**
